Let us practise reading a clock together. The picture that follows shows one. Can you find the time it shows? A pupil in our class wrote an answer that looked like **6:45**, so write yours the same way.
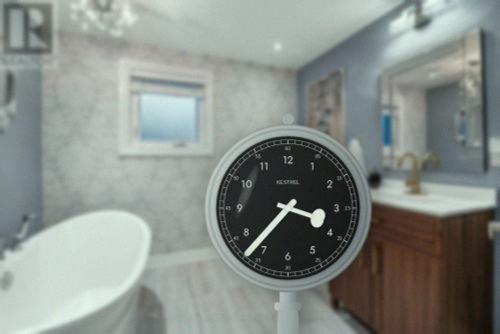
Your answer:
**3:37**
